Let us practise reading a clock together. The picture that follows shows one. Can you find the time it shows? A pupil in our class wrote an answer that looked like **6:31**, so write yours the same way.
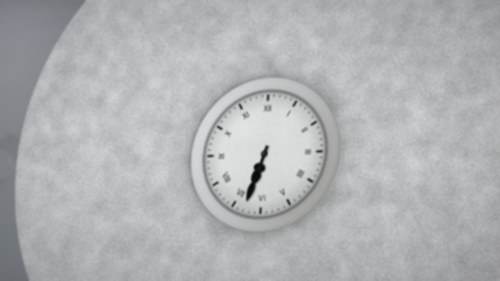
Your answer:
**6:33**
